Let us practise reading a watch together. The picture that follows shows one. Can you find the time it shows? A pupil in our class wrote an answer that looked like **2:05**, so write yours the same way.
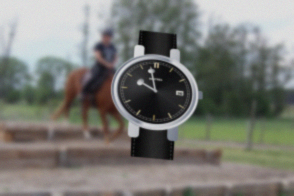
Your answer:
**9:58**
